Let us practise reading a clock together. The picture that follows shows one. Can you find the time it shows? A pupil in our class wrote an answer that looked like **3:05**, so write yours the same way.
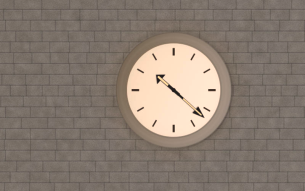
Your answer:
**10:22**
